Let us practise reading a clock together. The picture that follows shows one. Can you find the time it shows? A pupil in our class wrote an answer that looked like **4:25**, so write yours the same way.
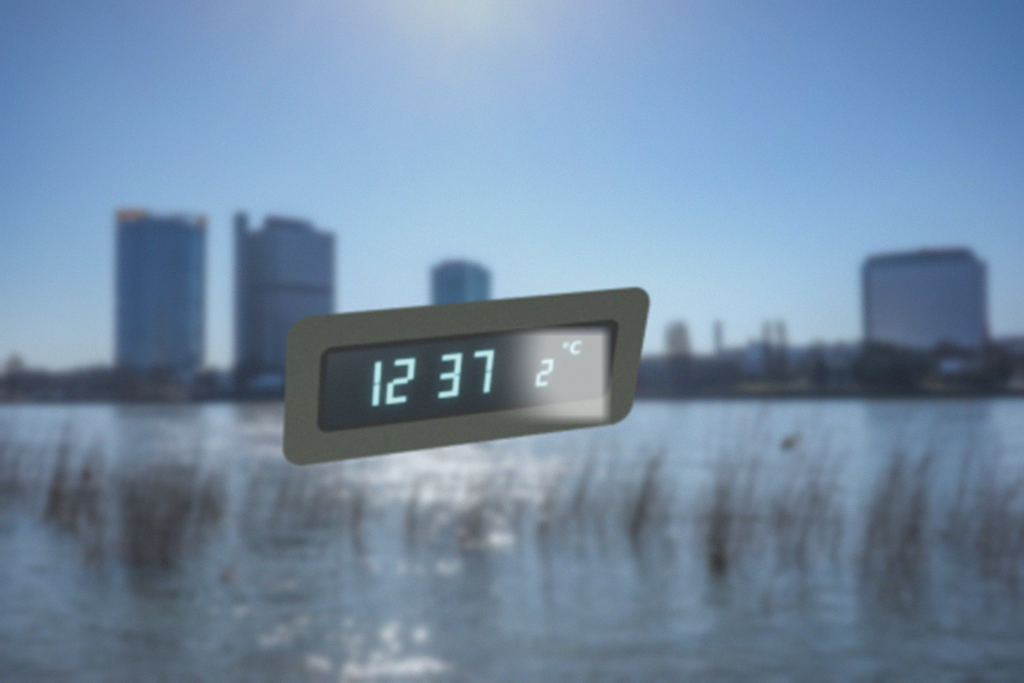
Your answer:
**12:37**
